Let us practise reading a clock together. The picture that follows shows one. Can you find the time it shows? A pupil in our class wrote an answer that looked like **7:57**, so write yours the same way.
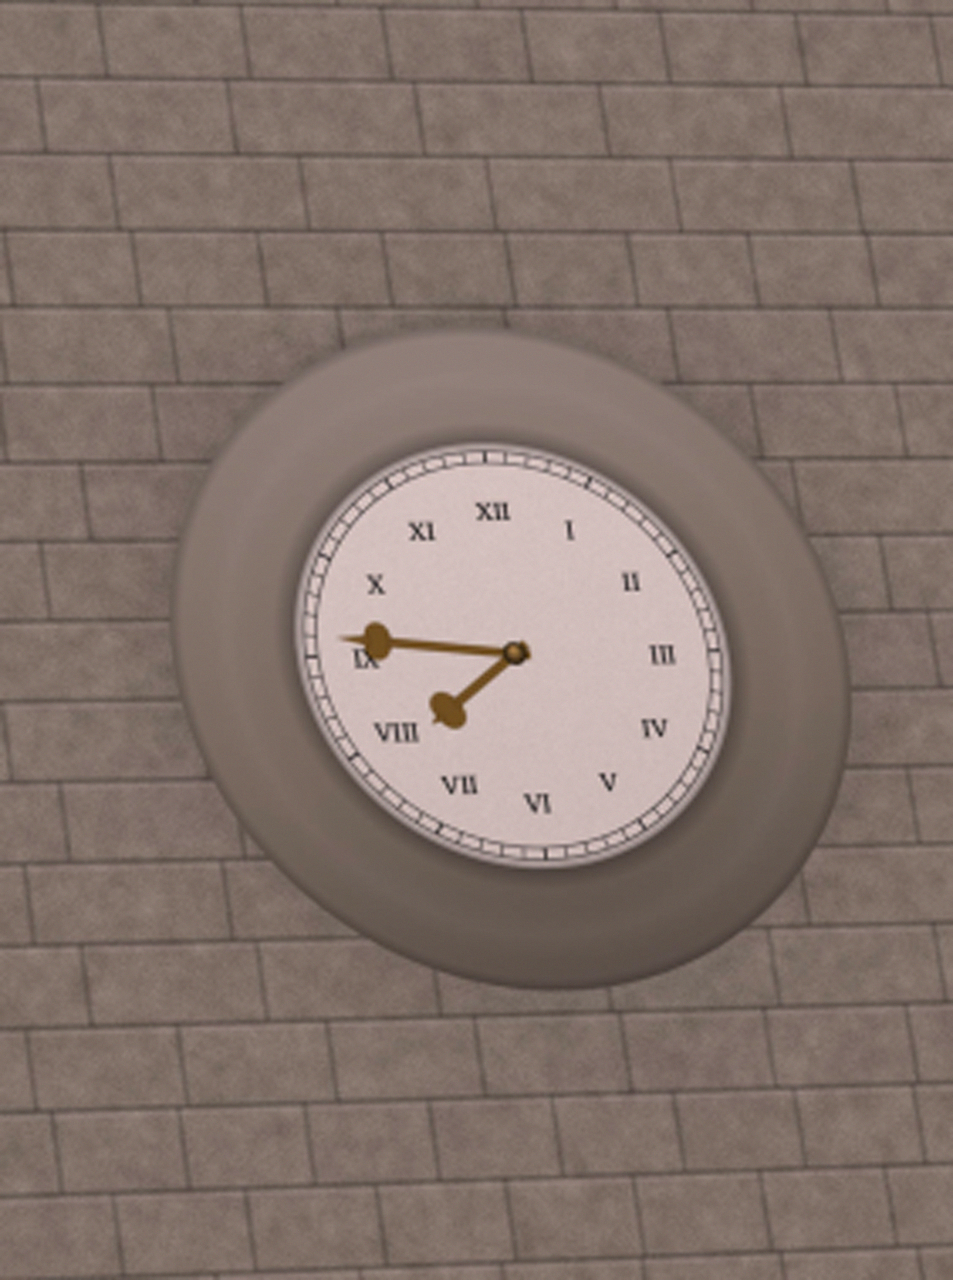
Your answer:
**7:46**
